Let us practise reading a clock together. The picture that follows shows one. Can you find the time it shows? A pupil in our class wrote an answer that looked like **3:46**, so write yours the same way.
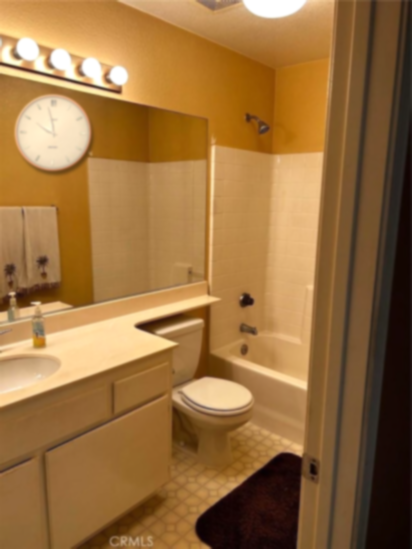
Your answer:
**9:58**
